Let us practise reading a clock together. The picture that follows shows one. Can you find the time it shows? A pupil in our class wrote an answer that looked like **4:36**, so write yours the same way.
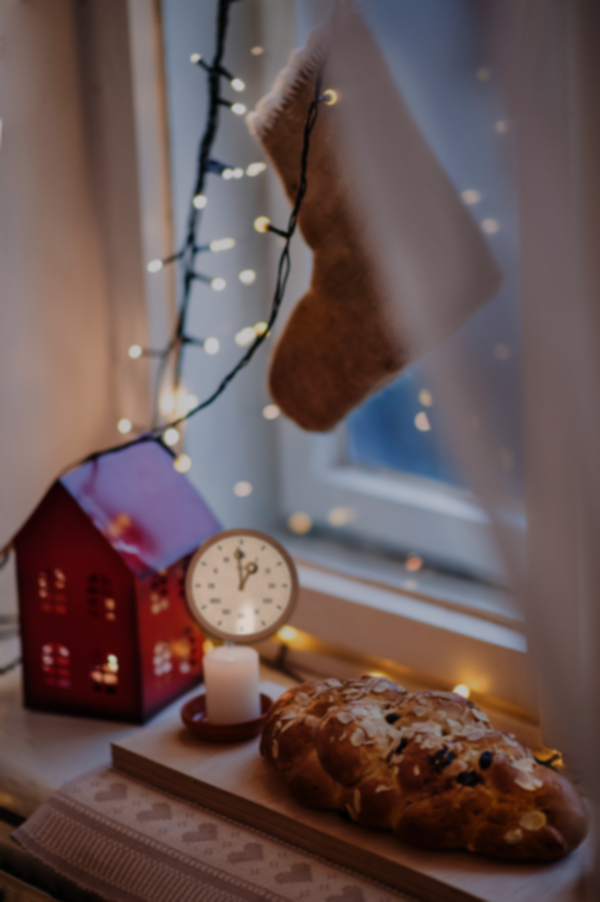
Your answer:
**12:59**
